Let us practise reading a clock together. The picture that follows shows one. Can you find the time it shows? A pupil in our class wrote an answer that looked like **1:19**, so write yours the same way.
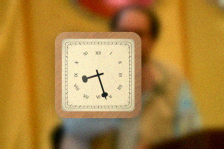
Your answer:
**8:27**
